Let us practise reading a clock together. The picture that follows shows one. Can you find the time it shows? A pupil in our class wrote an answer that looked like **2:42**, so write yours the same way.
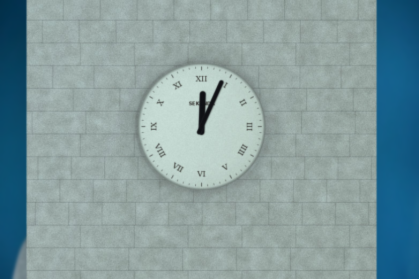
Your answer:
**12:04**
